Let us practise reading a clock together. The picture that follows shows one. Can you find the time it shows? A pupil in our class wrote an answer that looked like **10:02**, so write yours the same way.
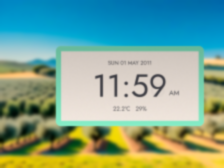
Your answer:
**11:59**
